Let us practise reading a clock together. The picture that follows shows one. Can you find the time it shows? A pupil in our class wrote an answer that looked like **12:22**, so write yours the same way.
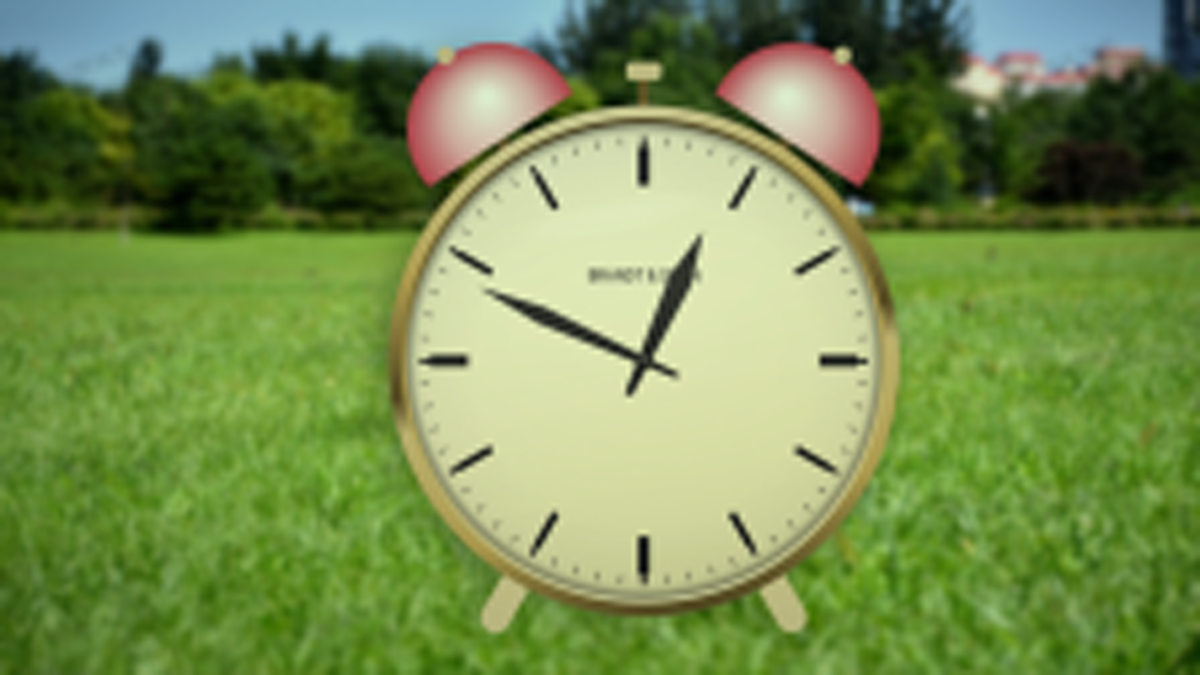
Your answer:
**12:49**
